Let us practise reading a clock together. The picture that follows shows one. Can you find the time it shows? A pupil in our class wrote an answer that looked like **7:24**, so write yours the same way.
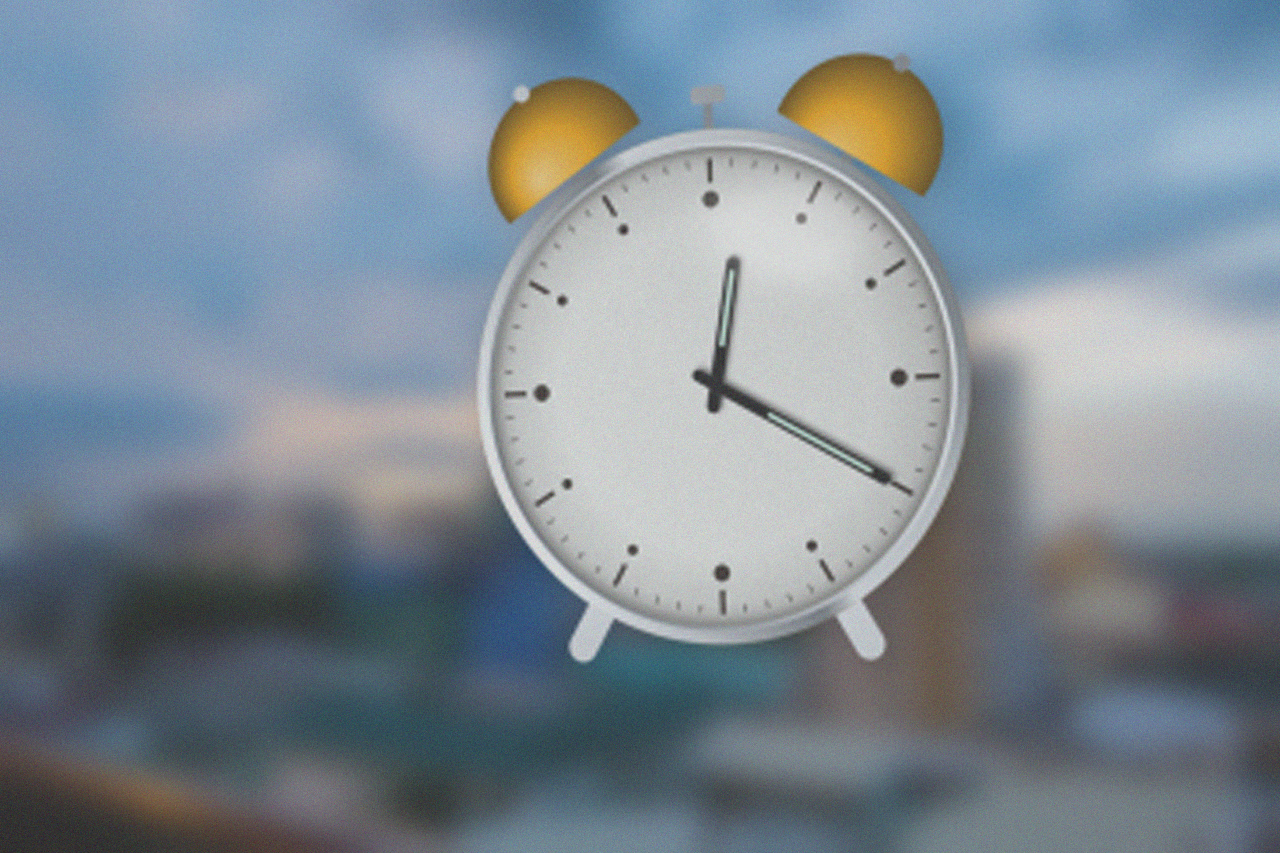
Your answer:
**12:20**
